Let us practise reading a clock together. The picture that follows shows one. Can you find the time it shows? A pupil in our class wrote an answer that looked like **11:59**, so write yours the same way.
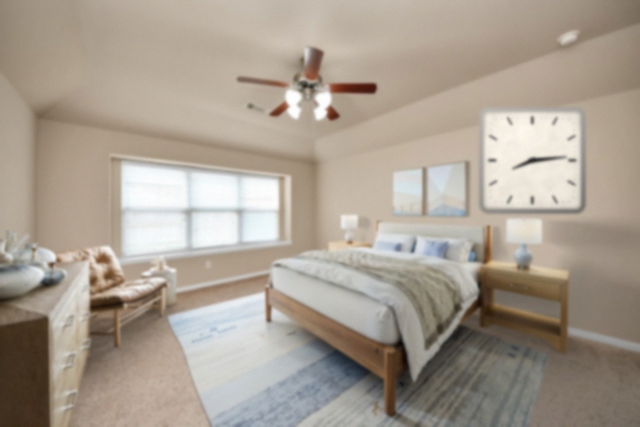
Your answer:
**8:14**
